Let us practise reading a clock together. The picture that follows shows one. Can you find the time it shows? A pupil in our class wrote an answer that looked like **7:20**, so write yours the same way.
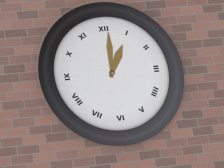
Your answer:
**1:01**
